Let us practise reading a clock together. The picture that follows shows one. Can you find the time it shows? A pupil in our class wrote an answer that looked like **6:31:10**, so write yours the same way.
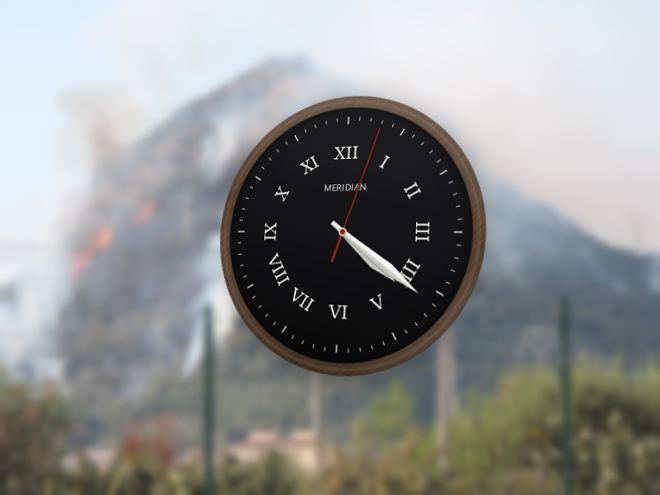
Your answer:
**4:21:03**
